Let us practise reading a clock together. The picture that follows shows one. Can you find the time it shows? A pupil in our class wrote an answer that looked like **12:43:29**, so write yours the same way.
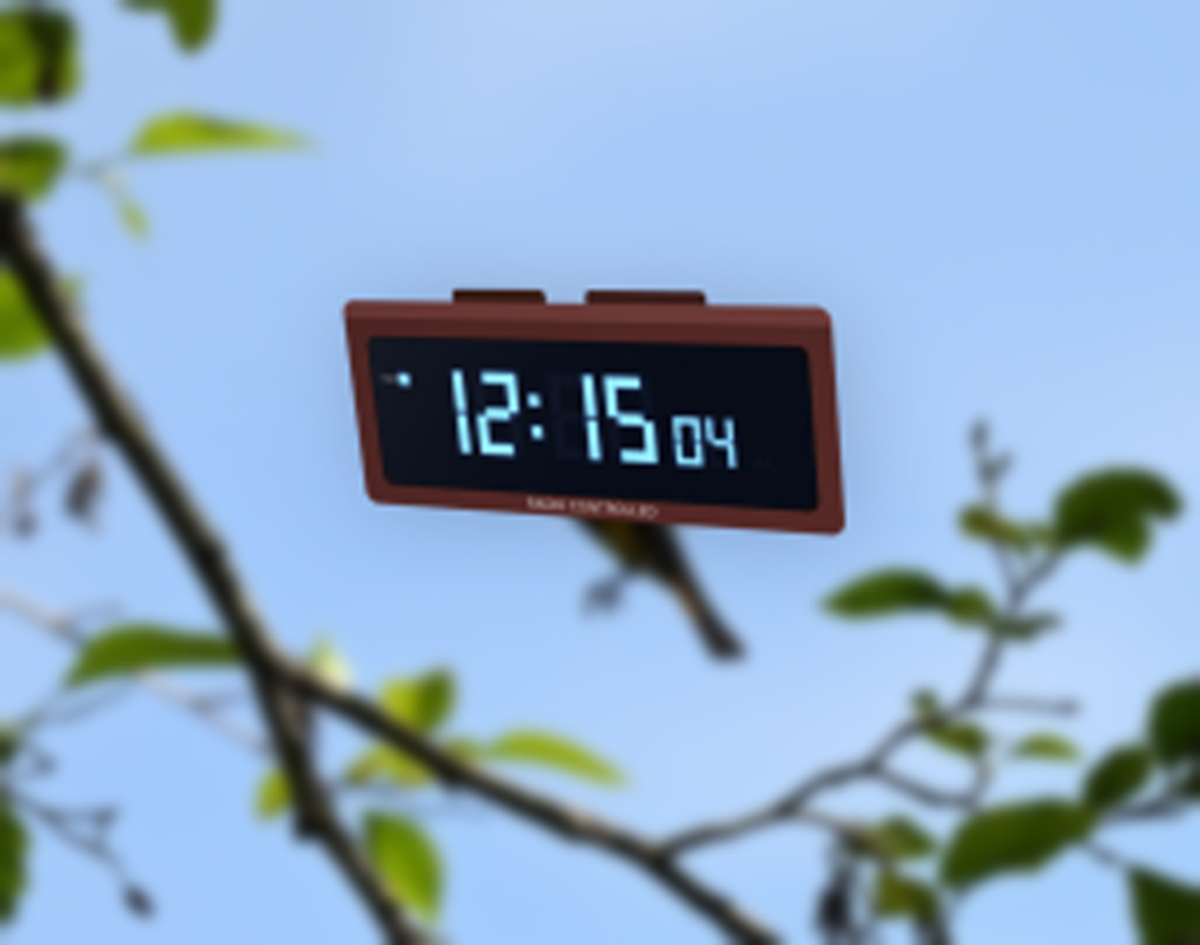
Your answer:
**12:15:04**
